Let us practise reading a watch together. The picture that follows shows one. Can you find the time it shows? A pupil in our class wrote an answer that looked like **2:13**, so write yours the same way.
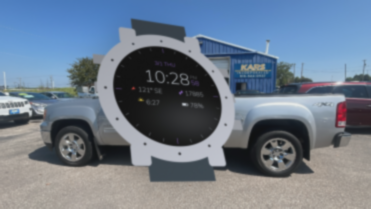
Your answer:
**10:28**
